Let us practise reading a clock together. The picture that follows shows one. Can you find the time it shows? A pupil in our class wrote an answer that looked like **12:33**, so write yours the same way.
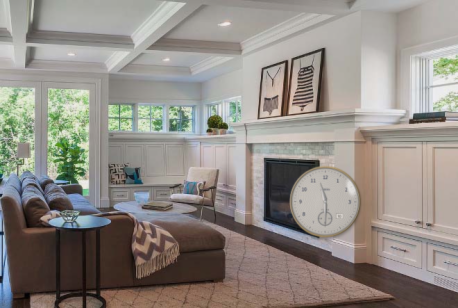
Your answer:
**11:30**
